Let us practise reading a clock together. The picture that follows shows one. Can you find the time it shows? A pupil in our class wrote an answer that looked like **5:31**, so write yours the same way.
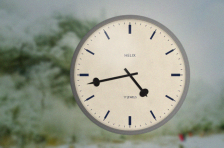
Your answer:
**4:43**
